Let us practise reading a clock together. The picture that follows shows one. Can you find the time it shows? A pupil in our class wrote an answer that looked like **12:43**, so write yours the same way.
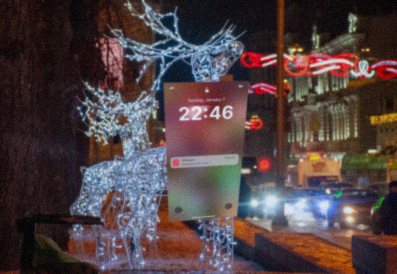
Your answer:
**22:46**
